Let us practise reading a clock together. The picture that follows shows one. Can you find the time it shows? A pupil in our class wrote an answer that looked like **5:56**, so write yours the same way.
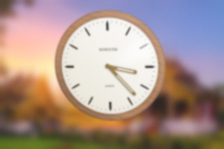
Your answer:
**3:23**
